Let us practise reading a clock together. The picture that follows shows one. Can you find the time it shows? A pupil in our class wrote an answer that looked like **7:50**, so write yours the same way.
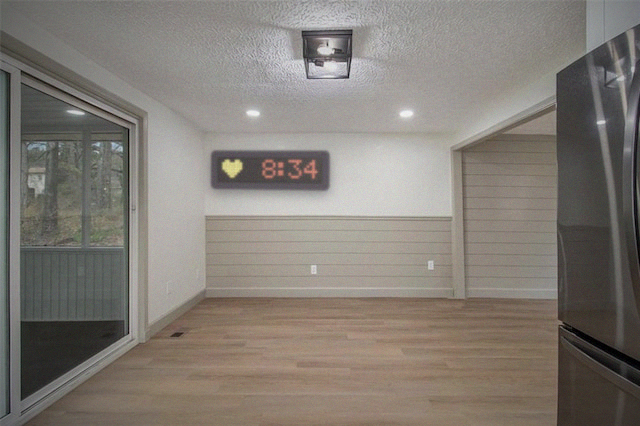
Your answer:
**8:34**
